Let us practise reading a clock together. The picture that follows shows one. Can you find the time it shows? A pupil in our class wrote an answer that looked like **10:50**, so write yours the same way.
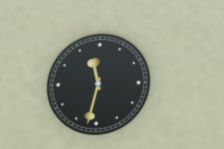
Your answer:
**11:32**
